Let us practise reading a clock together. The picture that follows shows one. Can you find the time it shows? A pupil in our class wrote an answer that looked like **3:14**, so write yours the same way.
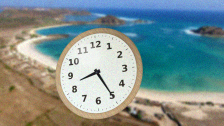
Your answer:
**8:25**
